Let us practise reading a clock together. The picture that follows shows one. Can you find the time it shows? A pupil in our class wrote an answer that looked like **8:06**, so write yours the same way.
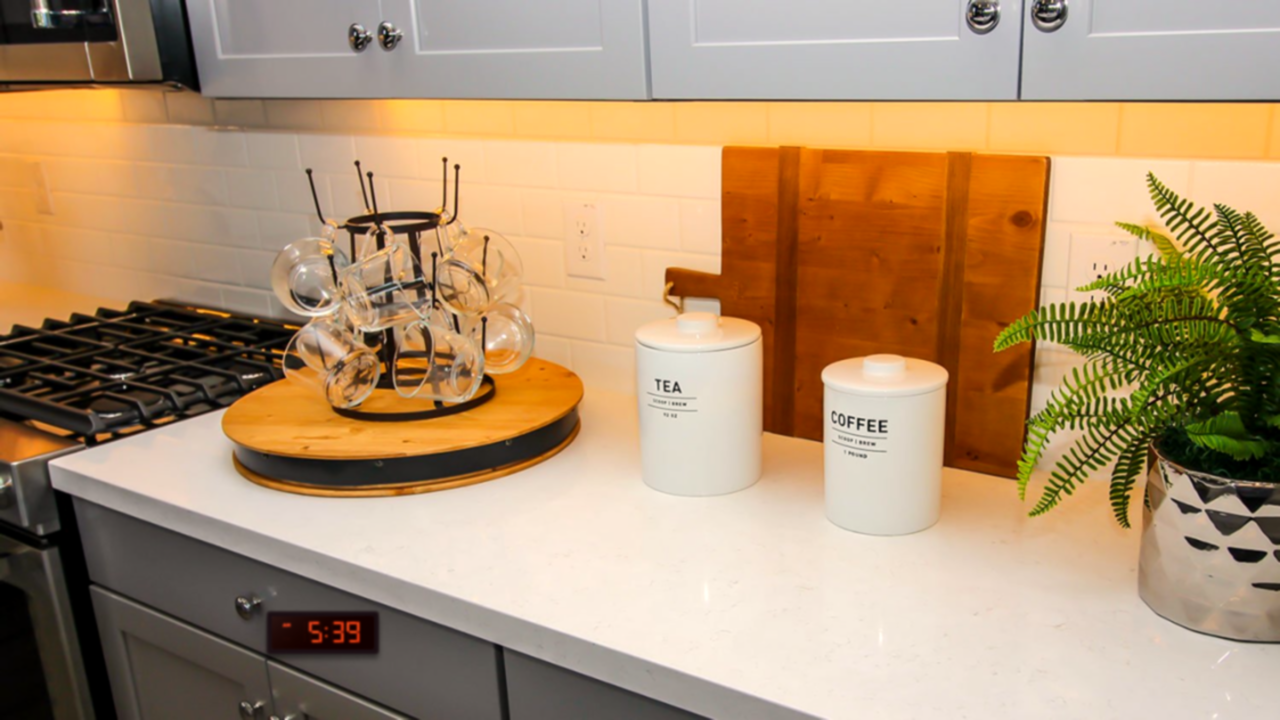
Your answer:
**5:39**
